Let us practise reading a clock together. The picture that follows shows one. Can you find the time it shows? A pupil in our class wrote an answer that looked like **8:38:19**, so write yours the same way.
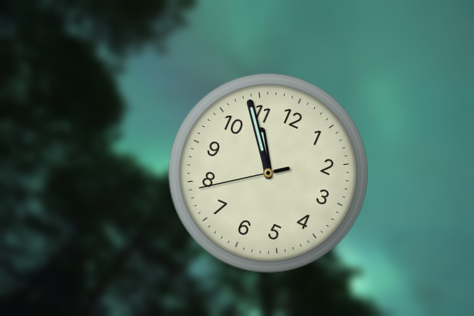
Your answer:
**10:53:39**
